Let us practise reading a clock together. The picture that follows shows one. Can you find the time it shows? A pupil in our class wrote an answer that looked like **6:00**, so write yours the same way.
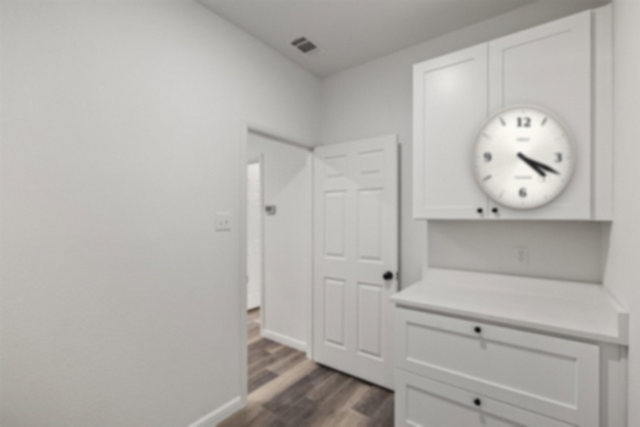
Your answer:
**4:19**
